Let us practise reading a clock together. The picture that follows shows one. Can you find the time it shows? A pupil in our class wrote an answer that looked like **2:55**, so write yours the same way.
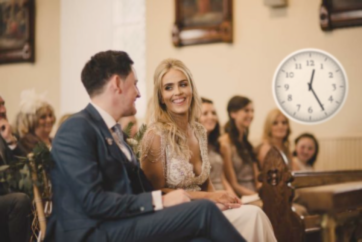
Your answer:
**12:25**
